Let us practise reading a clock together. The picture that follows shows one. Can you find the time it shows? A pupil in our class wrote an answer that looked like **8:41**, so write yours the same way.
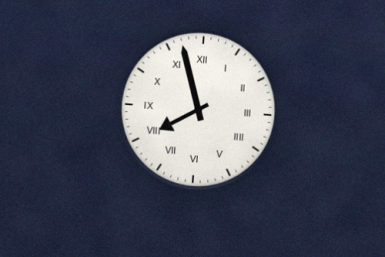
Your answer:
**7:57**
